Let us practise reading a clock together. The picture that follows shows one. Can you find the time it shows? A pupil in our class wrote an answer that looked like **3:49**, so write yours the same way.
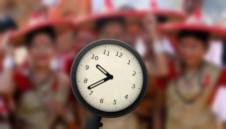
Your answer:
**9:37**
